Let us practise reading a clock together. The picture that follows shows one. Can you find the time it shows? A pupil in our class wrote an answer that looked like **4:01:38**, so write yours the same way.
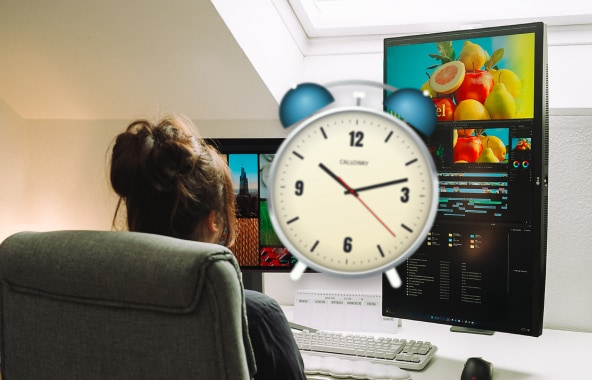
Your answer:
**10:12:22**
